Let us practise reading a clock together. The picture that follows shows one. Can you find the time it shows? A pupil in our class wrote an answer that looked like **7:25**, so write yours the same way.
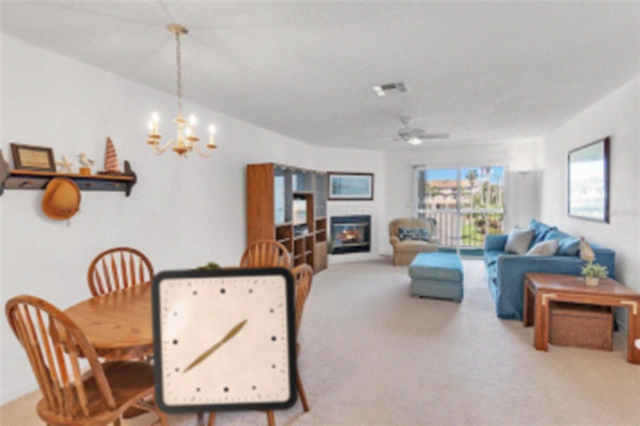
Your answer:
**1:39**
